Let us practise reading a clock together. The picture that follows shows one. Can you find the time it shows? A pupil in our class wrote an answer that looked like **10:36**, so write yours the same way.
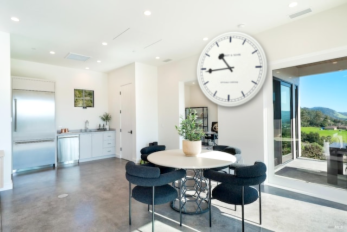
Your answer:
**10:44**
